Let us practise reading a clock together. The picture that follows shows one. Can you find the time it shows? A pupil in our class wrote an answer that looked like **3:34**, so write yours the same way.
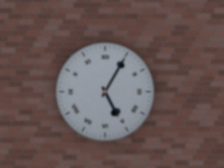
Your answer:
**5:05**
